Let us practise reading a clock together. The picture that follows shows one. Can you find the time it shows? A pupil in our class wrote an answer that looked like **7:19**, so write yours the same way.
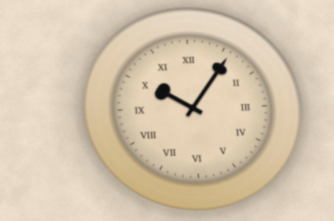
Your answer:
**10:06**
